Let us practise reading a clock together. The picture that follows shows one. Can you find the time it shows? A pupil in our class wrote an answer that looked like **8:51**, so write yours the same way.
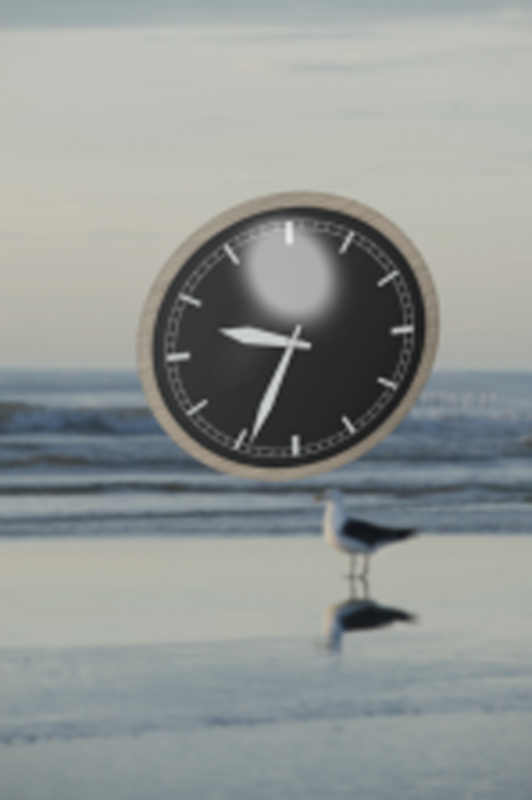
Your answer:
**9:34**
